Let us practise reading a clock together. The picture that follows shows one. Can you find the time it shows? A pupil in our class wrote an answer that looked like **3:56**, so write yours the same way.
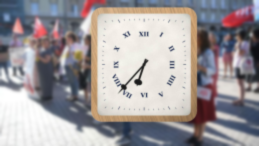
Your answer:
**6:37**
